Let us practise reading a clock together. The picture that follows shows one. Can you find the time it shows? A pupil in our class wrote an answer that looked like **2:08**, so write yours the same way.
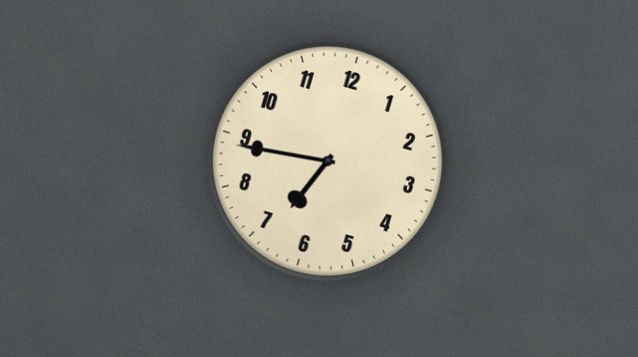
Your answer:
**6:44**
